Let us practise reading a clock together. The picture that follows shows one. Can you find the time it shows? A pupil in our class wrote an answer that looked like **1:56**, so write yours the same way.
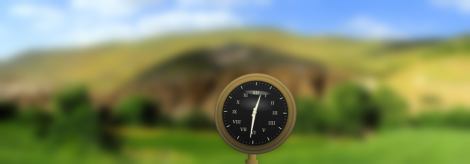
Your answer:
**12:31**
